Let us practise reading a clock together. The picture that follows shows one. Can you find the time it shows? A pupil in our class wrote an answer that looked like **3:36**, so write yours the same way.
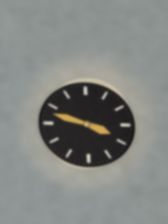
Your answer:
**3:48**
